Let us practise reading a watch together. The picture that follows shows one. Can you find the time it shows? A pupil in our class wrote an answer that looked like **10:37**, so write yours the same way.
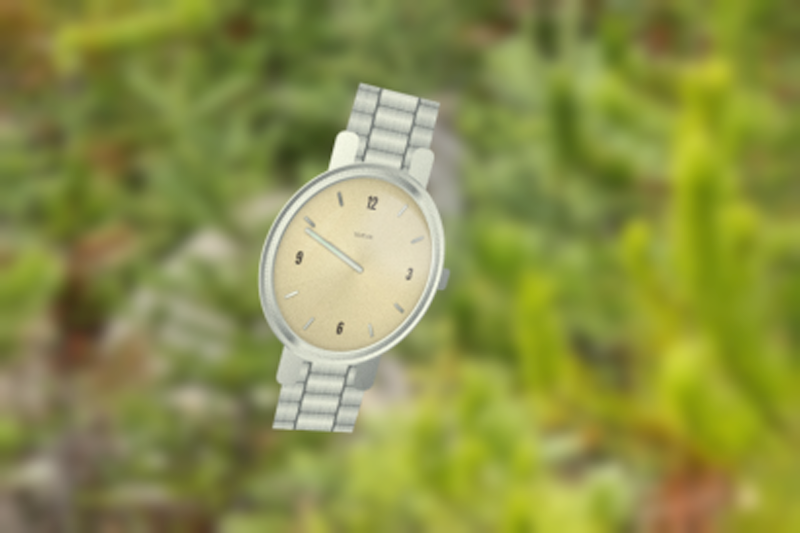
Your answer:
**9:49**
